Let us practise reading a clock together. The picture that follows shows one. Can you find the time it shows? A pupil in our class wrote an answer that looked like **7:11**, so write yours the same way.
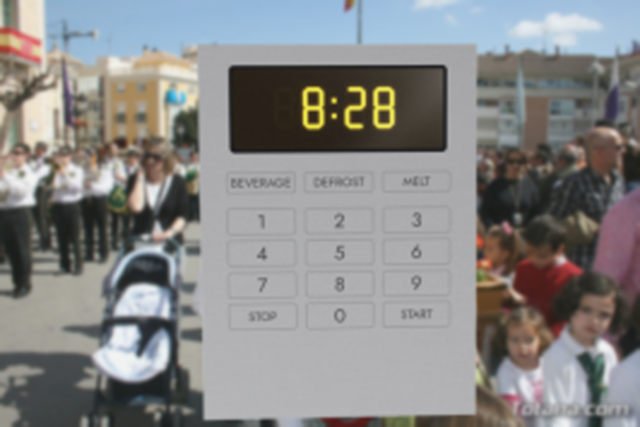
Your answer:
**8:28**
